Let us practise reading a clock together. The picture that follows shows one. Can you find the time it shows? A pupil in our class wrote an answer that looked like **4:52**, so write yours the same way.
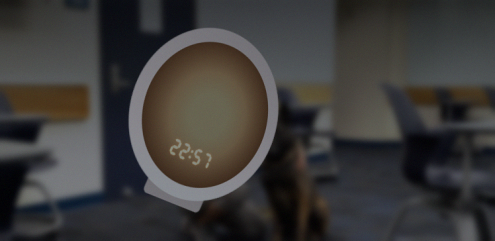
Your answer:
**22:57**
